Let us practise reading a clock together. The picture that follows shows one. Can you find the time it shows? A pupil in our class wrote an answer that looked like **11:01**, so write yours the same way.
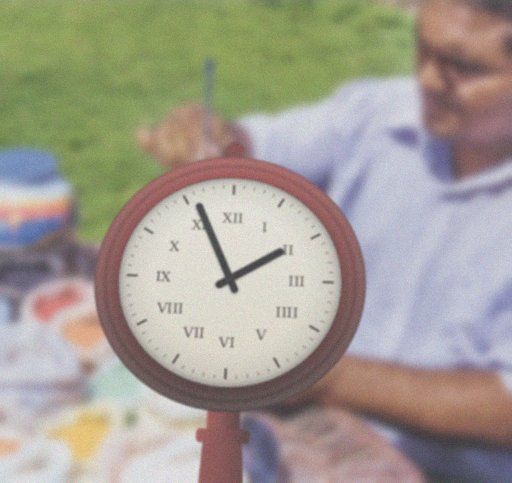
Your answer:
**1:56**
